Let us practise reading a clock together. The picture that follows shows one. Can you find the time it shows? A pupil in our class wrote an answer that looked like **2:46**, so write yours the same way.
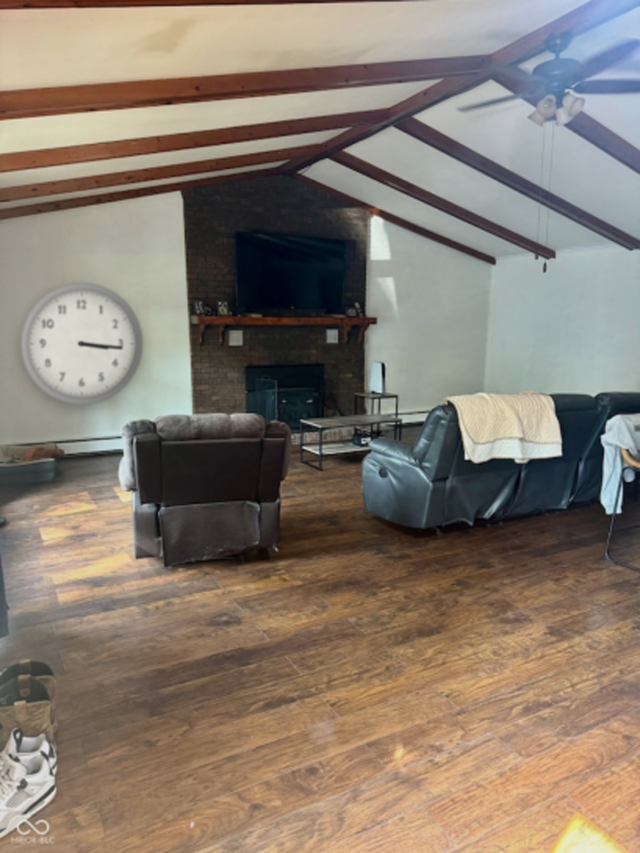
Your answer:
**3:16**
